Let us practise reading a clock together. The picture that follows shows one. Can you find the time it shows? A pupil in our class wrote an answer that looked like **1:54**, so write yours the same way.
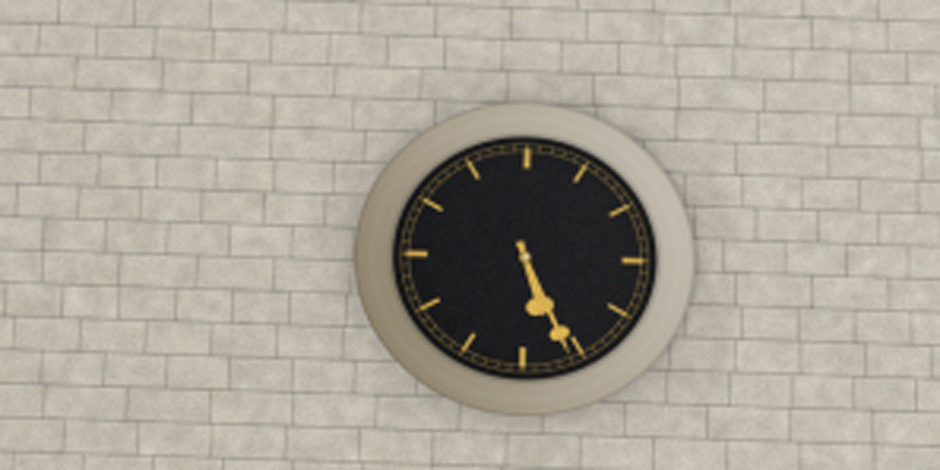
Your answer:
**5:26**
